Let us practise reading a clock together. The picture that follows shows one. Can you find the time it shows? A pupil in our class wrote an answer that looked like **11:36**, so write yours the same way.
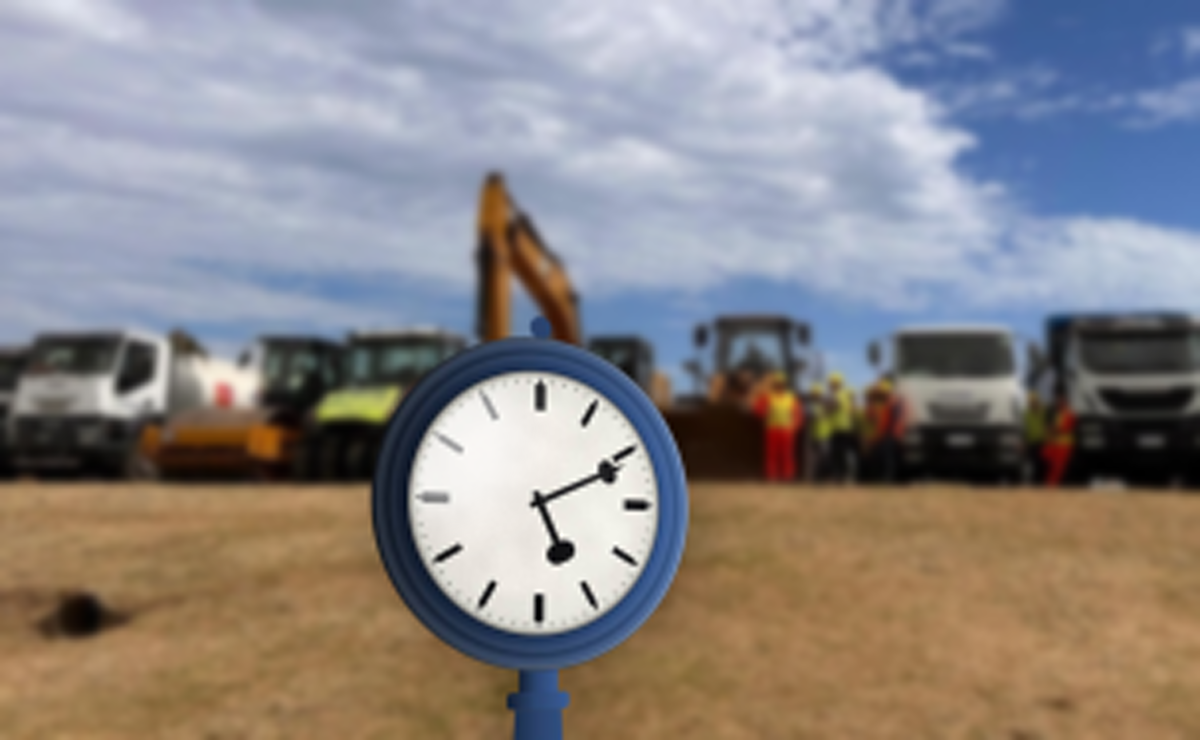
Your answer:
**5:11**
